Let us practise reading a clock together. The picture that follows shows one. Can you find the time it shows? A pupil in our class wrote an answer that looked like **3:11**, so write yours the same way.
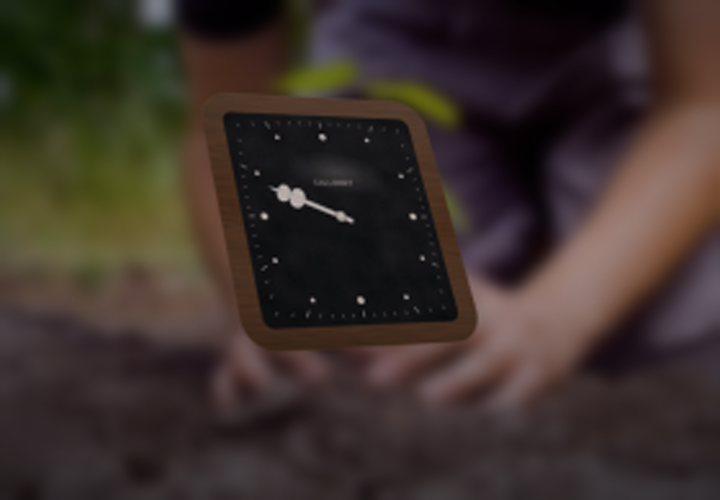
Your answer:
**9:49**
